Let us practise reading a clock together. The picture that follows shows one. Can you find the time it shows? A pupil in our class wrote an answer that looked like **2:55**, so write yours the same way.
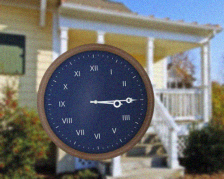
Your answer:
**3:15**
